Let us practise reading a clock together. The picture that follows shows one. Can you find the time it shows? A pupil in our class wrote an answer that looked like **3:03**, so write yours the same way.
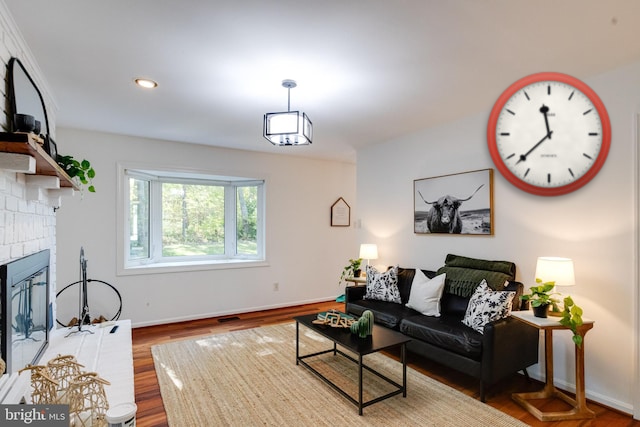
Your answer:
**11:38**
